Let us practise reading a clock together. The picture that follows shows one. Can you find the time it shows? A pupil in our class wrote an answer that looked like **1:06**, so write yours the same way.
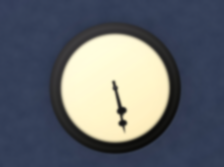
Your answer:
**5:28**
